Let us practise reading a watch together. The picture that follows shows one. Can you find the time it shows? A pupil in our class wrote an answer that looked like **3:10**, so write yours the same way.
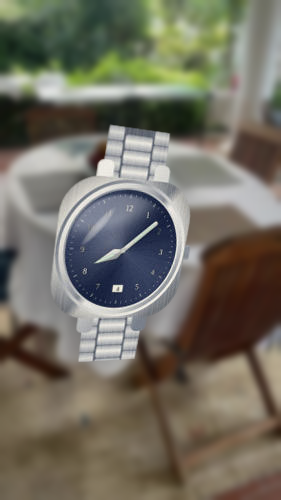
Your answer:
**8:08**
